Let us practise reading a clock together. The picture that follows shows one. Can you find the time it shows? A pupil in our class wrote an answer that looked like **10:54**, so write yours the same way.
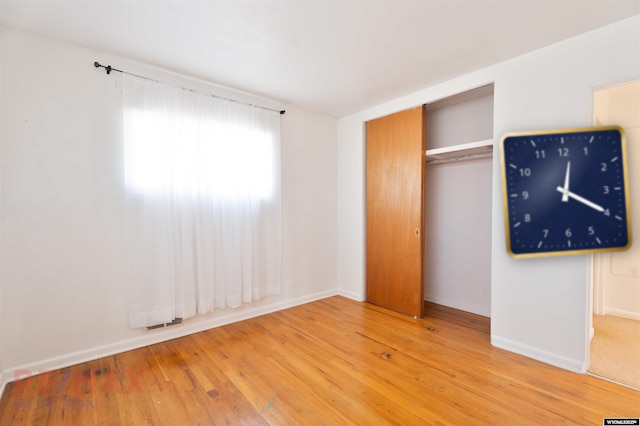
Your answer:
**12:20**
